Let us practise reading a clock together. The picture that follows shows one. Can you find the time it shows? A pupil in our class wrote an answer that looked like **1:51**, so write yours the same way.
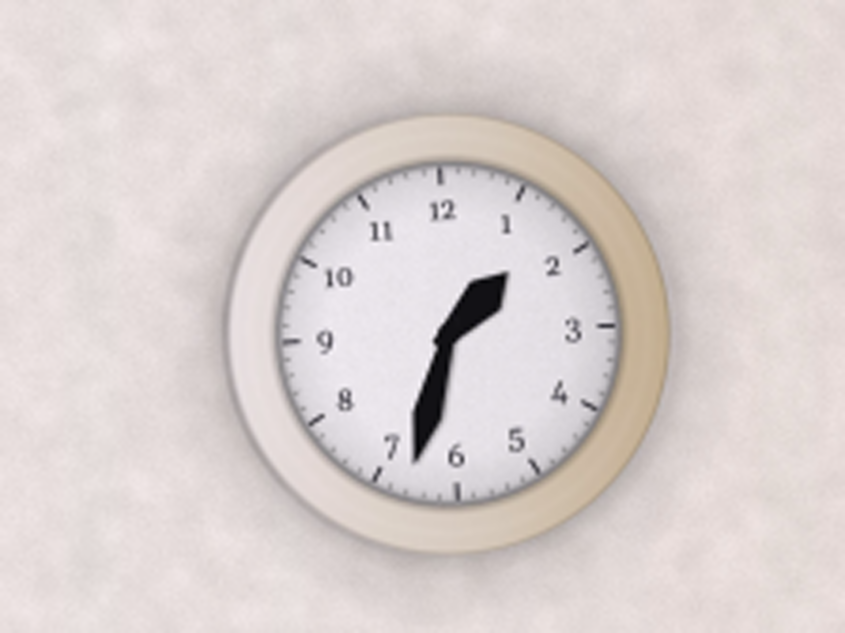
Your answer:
**1:33**
